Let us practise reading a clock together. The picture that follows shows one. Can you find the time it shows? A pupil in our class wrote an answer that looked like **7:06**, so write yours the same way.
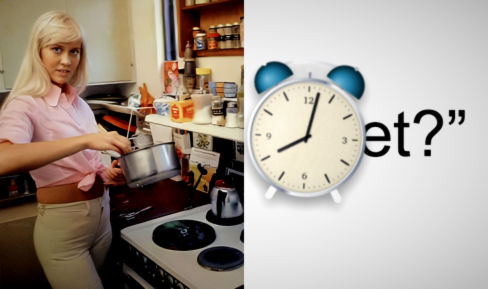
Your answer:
**8:02**
